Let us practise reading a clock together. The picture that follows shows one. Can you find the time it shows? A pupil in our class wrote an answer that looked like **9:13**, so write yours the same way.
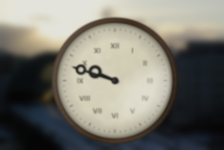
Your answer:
**9:48**
